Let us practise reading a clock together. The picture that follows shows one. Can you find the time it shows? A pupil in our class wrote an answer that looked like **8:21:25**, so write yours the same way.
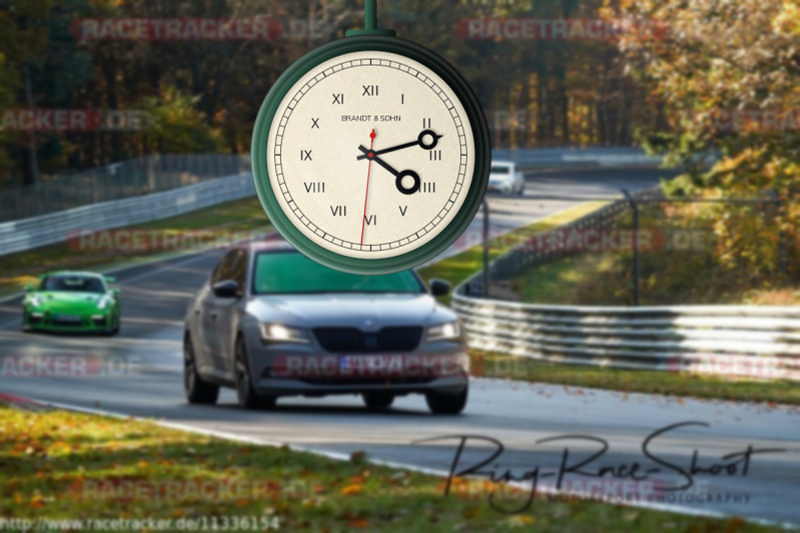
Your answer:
**4:12:31**
